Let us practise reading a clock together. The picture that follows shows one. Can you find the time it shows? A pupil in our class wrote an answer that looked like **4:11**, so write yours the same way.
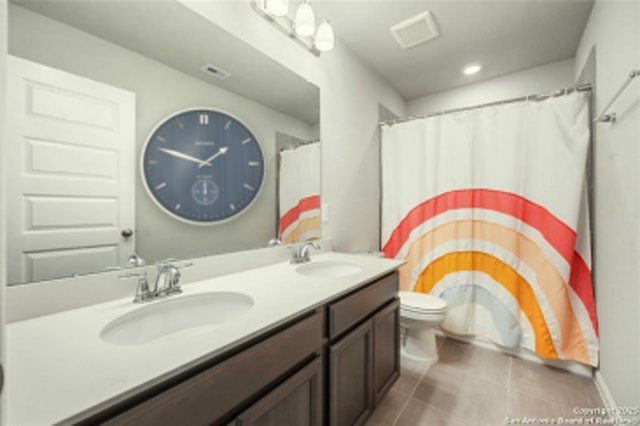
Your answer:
**1:48**
